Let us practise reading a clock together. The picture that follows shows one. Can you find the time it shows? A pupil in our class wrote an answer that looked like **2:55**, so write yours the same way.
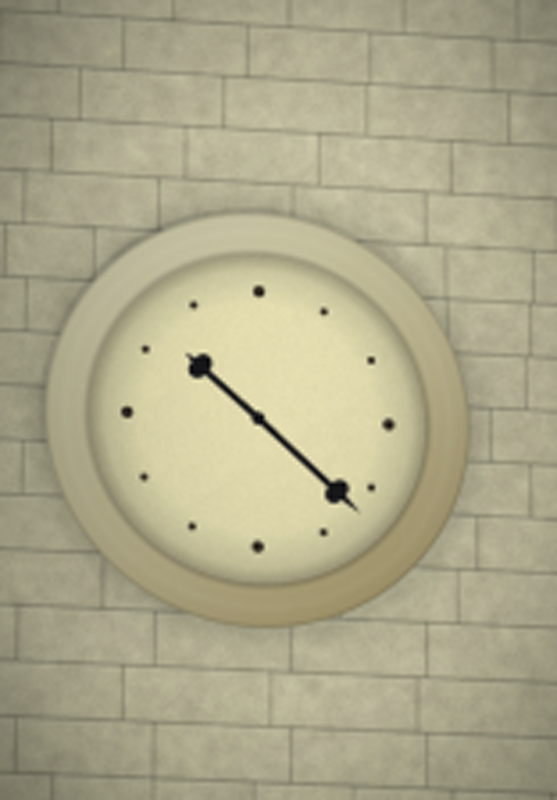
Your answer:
**10:22**
